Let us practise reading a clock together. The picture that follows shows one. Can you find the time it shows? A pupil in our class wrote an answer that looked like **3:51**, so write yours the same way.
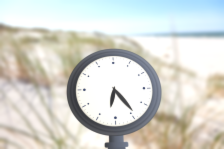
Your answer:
**6:24**
